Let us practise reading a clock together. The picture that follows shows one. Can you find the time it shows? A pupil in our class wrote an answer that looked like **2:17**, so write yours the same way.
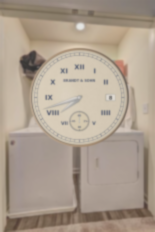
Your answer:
**7:42**
